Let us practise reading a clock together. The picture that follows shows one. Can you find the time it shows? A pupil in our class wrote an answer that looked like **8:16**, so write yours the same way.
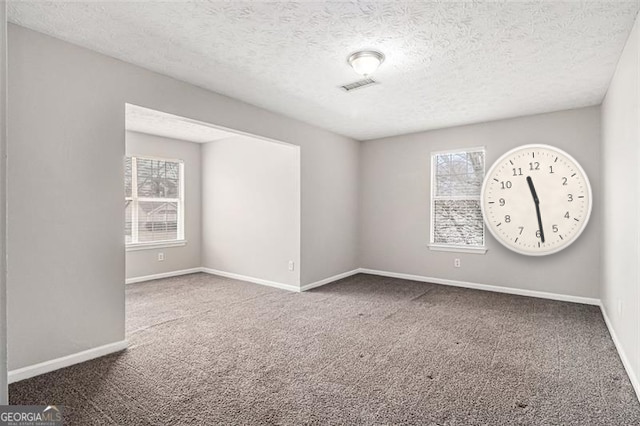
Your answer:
**11:29**
